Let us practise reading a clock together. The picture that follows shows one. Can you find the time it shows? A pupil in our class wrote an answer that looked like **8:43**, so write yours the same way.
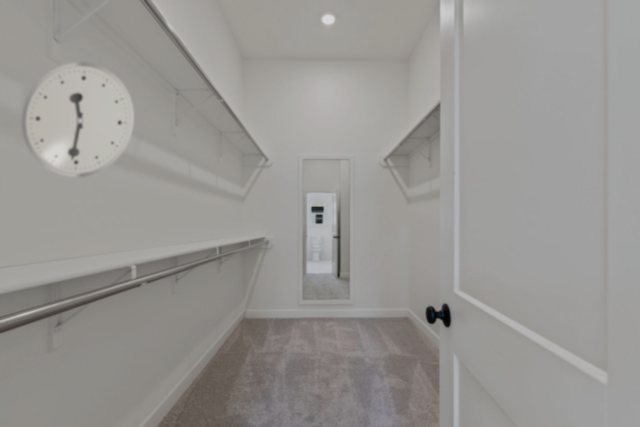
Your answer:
**11:31**
